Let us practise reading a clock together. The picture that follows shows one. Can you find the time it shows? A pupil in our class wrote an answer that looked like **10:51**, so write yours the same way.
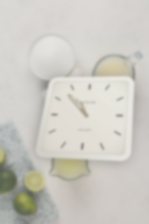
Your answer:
**10:53**
